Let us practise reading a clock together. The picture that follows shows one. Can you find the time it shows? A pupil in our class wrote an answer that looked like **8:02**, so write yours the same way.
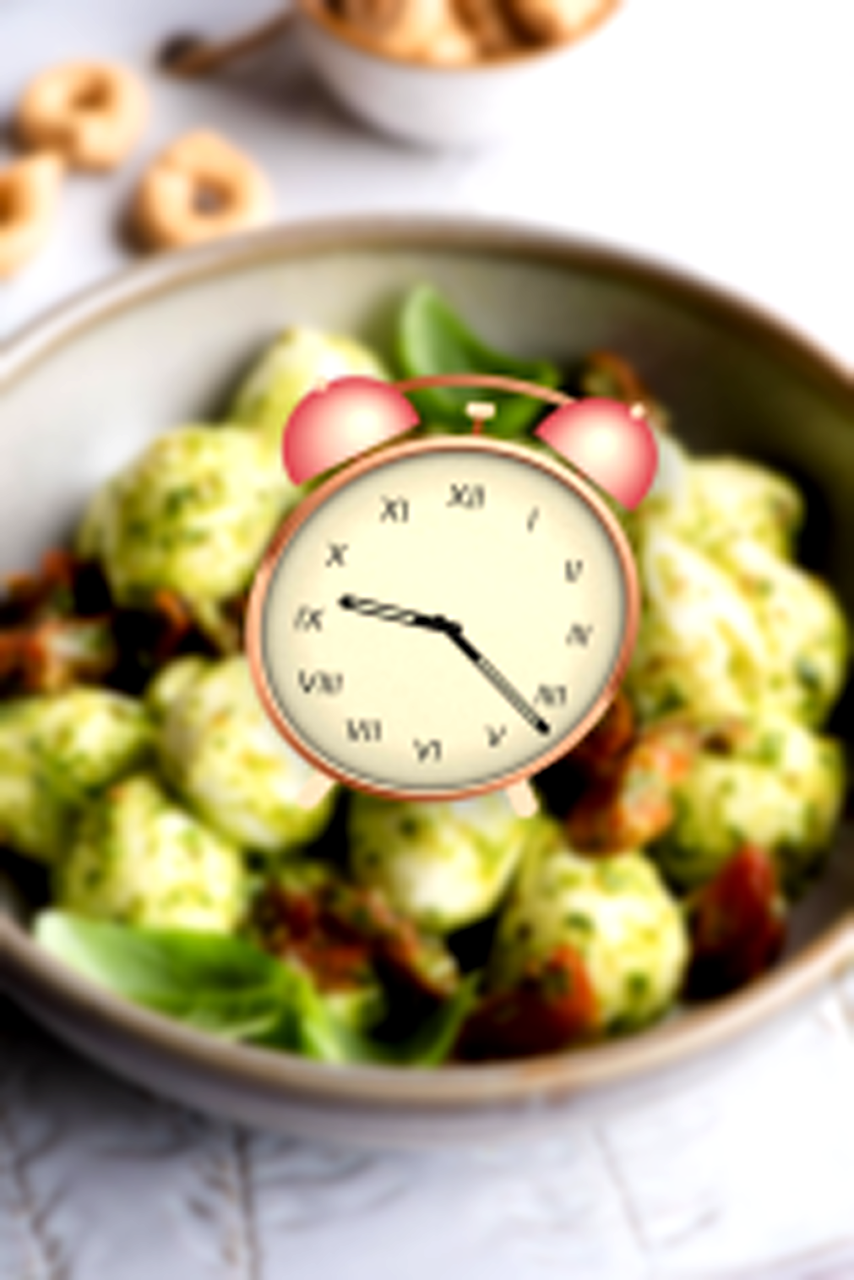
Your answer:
**9:22**
